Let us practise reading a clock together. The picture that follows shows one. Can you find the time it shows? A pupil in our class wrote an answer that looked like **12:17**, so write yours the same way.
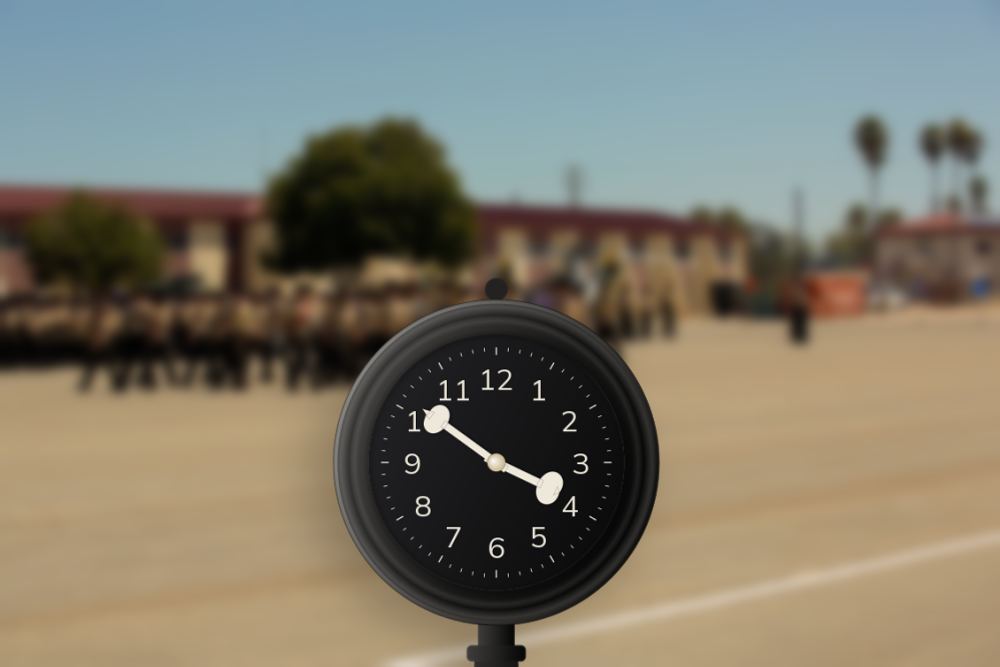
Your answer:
**3:51**
